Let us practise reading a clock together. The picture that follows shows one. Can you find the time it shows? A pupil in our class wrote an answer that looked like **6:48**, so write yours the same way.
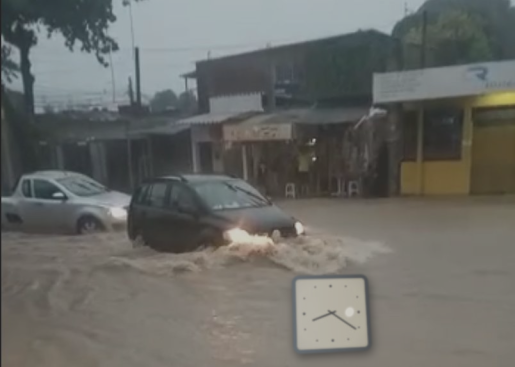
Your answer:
**8:21**
